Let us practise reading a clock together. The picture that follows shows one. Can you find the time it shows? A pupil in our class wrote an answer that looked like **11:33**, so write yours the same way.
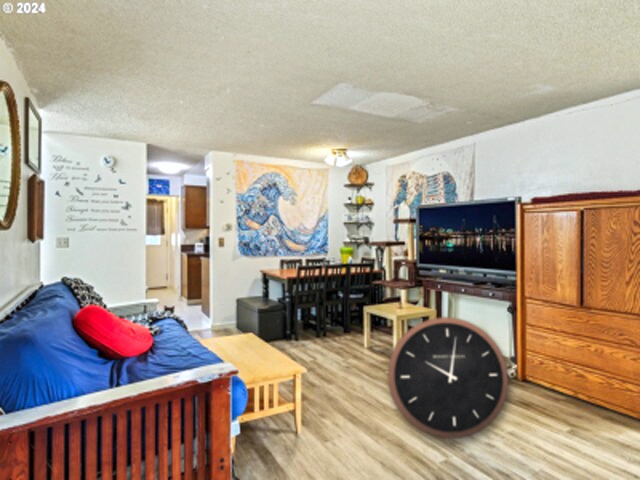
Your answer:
**10:02**
